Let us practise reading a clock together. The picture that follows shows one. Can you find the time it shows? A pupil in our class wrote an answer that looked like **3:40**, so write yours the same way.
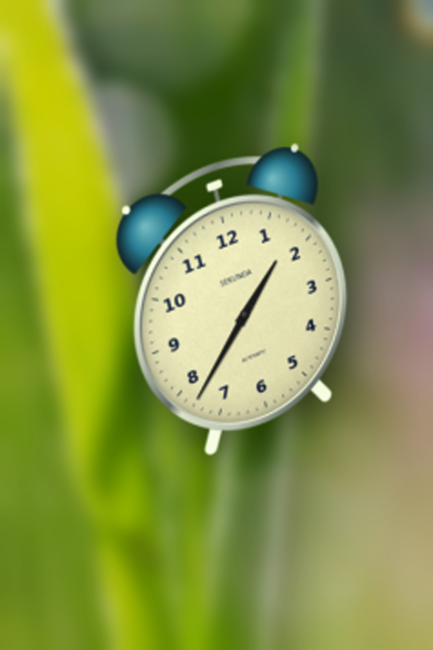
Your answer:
**1:38**
